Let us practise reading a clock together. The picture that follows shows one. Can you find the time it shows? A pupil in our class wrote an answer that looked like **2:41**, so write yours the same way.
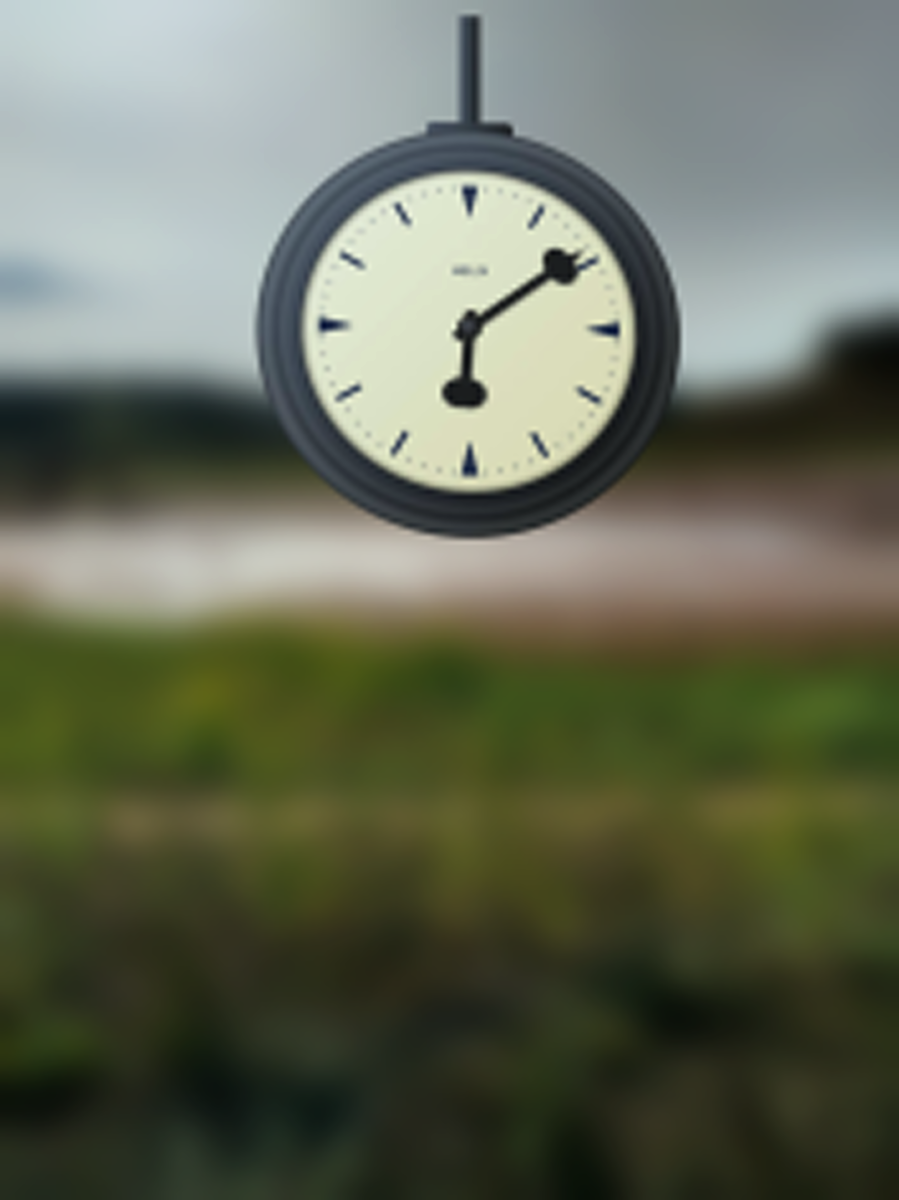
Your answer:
**6:09**
